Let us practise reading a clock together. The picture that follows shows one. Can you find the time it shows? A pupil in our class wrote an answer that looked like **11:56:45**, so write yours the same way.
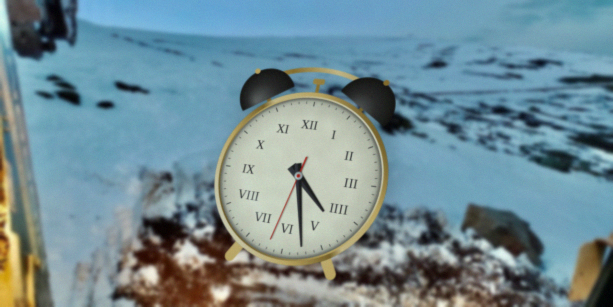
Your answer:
**4:27:32**
